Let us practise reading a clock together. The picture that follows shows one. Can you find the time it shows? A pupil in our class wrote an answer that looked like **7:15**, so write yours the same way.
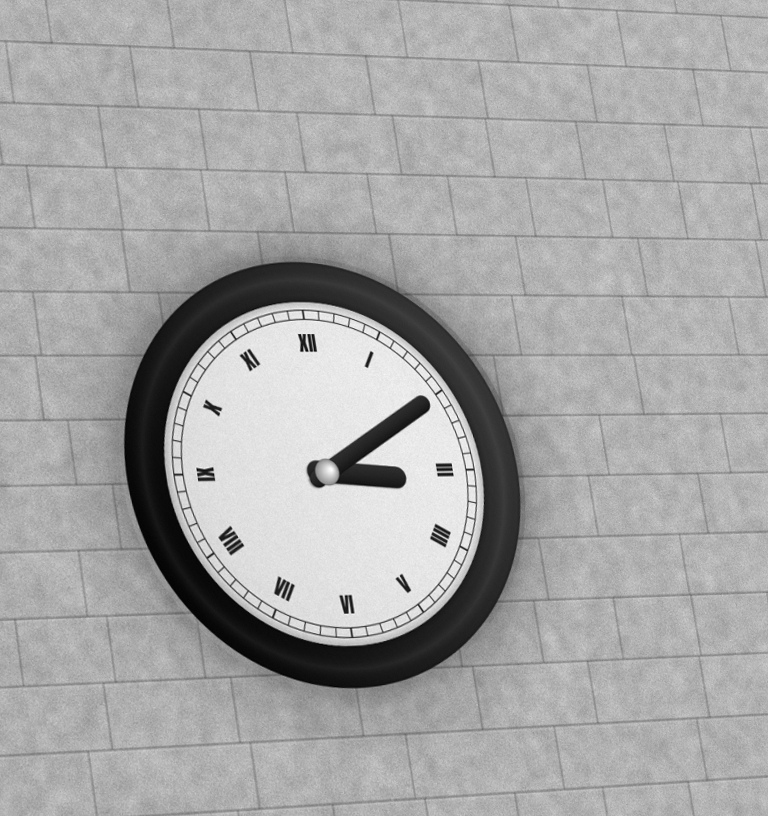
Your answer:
**3:10**
